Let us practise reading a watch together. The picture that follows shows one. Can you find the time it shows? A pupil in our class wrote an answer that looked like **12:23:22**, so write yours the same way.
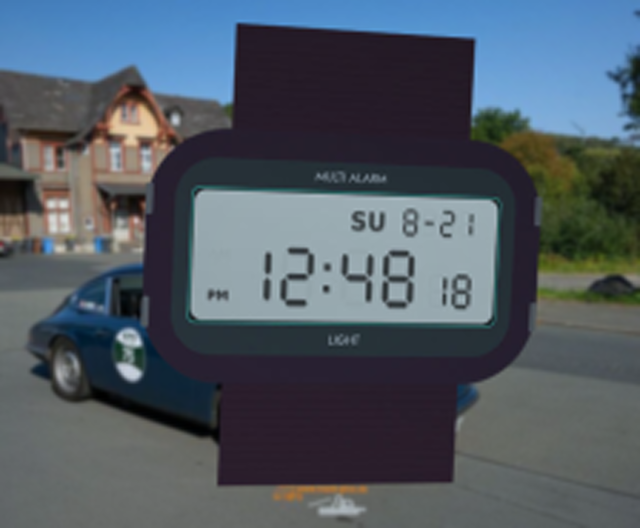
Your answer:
**12:48:18**
